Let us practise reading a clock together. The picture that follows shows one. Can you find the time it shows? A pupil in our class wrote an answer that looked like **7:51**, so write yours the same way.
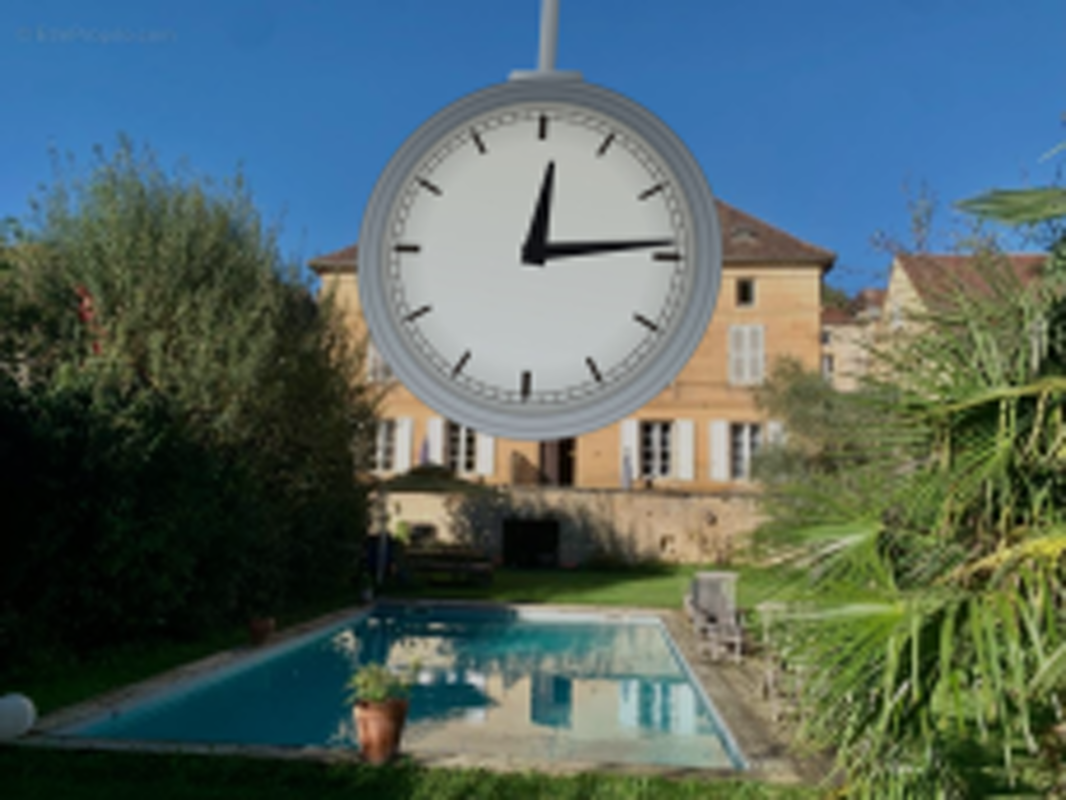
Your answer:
**12:14**
